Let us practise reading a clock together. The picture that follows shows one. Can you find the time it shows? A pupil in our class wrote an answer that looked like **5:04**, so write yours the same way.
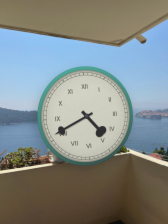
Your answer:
**4:41**
